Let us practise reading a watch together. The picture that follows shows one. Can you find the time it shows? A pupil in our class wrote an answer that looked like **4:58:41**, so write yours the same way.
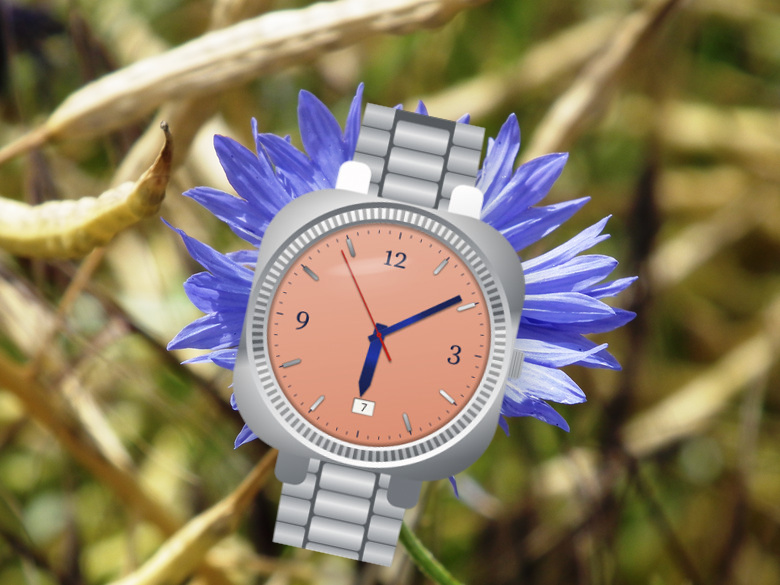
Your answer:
**6:08:54**
